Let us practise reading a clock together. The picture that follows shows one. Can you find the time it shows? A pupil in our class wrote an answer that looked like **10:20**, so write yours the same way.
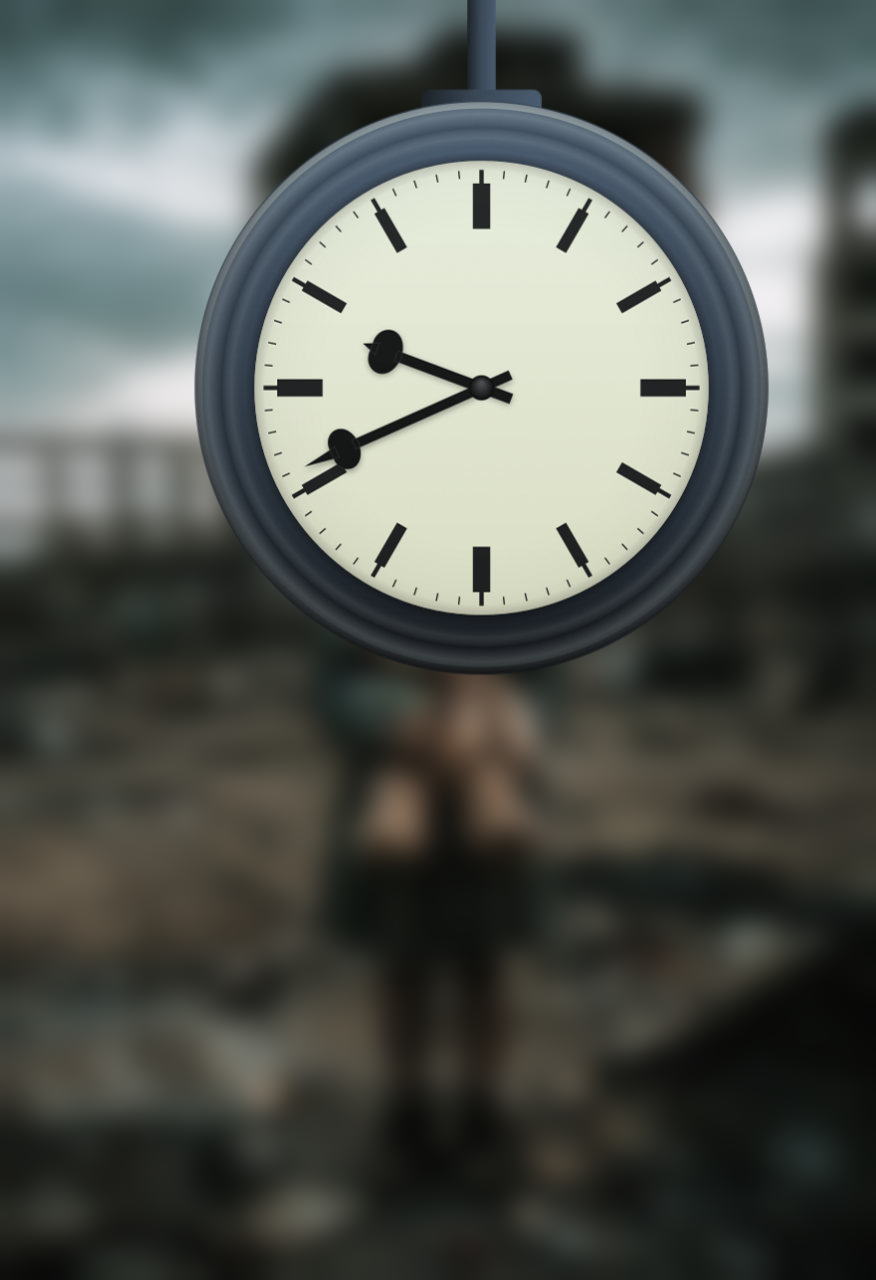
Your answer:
**9:41**
